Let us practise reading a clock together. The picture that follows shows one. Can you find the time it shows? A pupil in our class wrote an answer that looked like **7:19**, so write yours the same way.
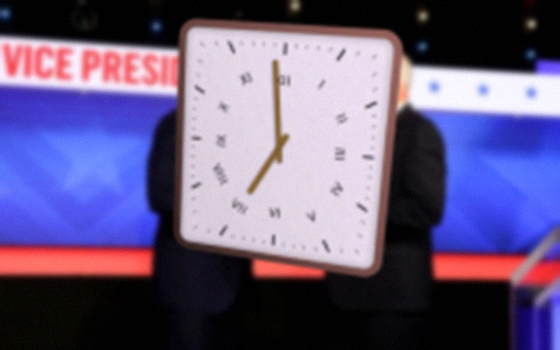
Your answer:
**6:59**
